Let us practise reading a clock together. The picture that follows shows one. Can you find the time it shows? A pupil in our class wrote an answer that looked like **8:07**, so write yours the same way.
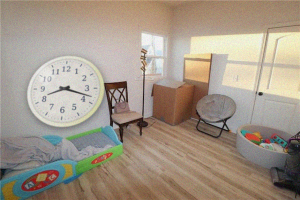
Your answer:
**8:18**
